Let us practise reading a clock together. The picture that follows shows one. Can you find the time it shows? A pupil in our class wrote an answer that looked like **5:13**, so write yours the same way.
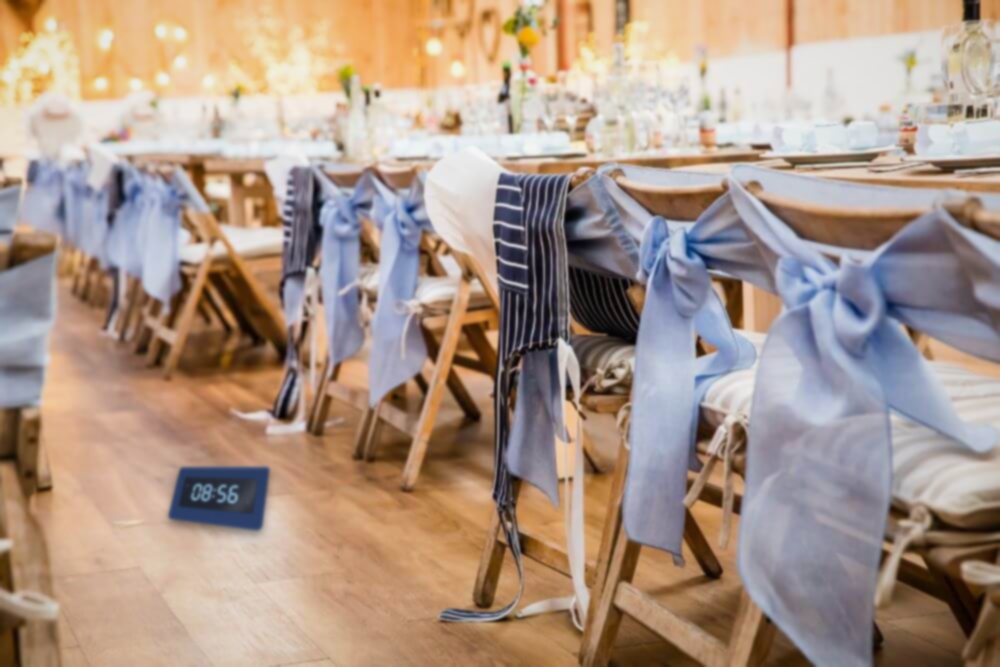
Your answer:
**8:56**
